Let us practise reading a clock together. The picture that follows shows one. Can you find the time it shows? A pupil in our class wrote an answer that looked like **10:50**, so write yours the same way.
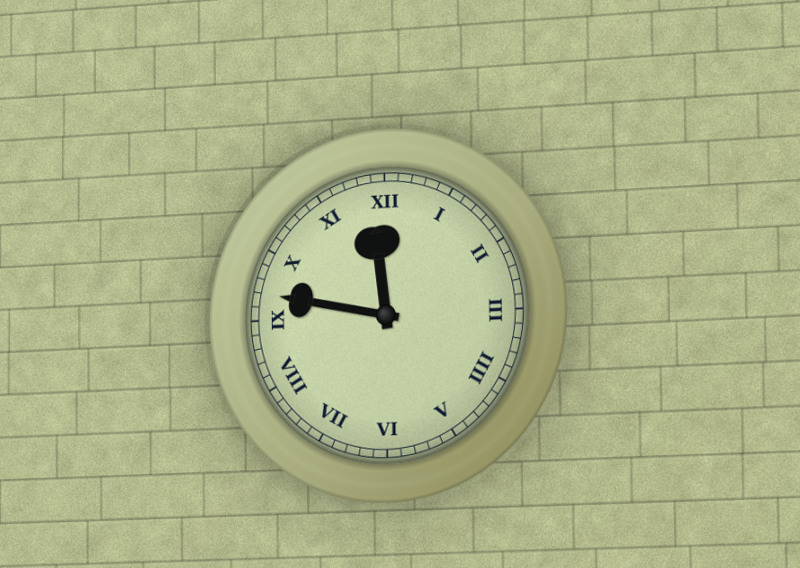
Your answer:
**11:47**
